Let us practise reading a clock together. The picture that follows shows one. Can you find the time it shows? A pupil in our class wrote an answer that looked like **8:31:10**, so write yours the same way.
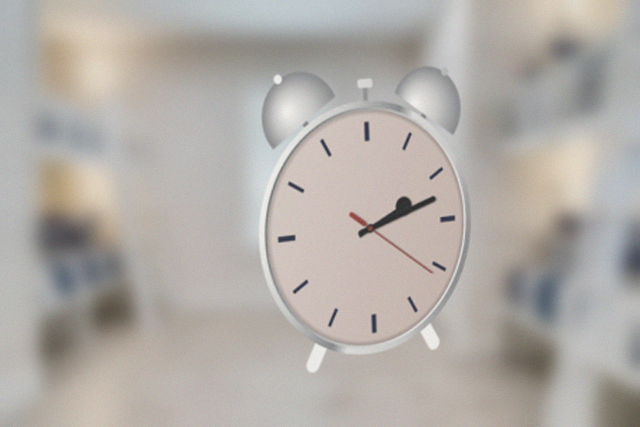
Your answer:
**2:12:21**
